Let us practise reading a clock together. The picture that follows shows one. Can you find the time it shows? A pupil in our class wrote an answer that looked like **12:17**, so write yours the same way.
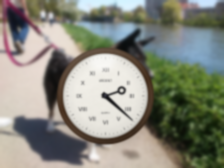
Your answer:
**2:22**
